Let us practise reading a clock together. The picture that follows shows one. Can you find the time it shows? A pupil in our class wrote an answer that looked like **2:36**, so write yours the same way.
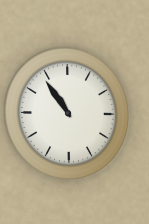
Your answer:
**10:54**
